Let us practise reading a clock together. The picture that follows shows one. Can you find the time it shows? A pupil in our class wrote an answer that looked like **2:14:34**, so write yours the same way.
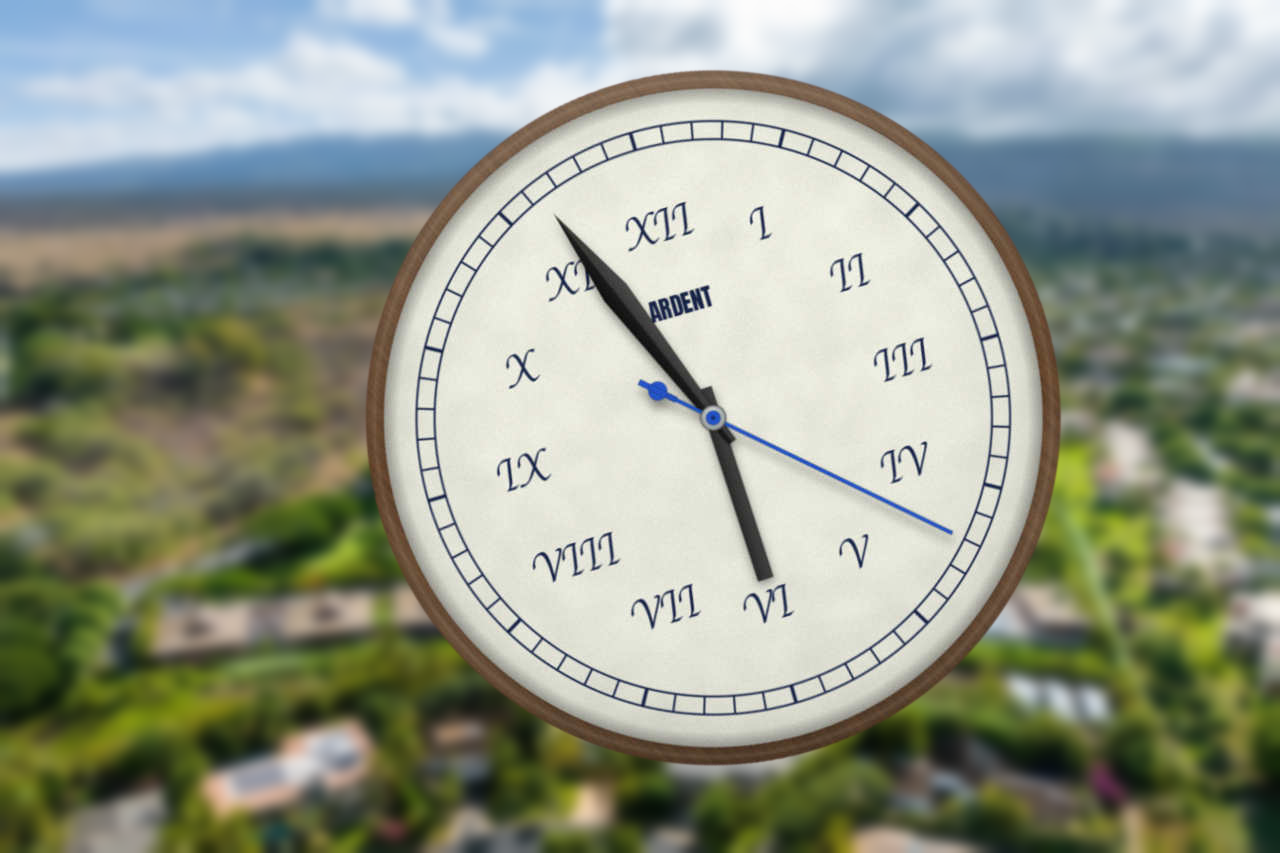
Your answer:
**5:56:22**
